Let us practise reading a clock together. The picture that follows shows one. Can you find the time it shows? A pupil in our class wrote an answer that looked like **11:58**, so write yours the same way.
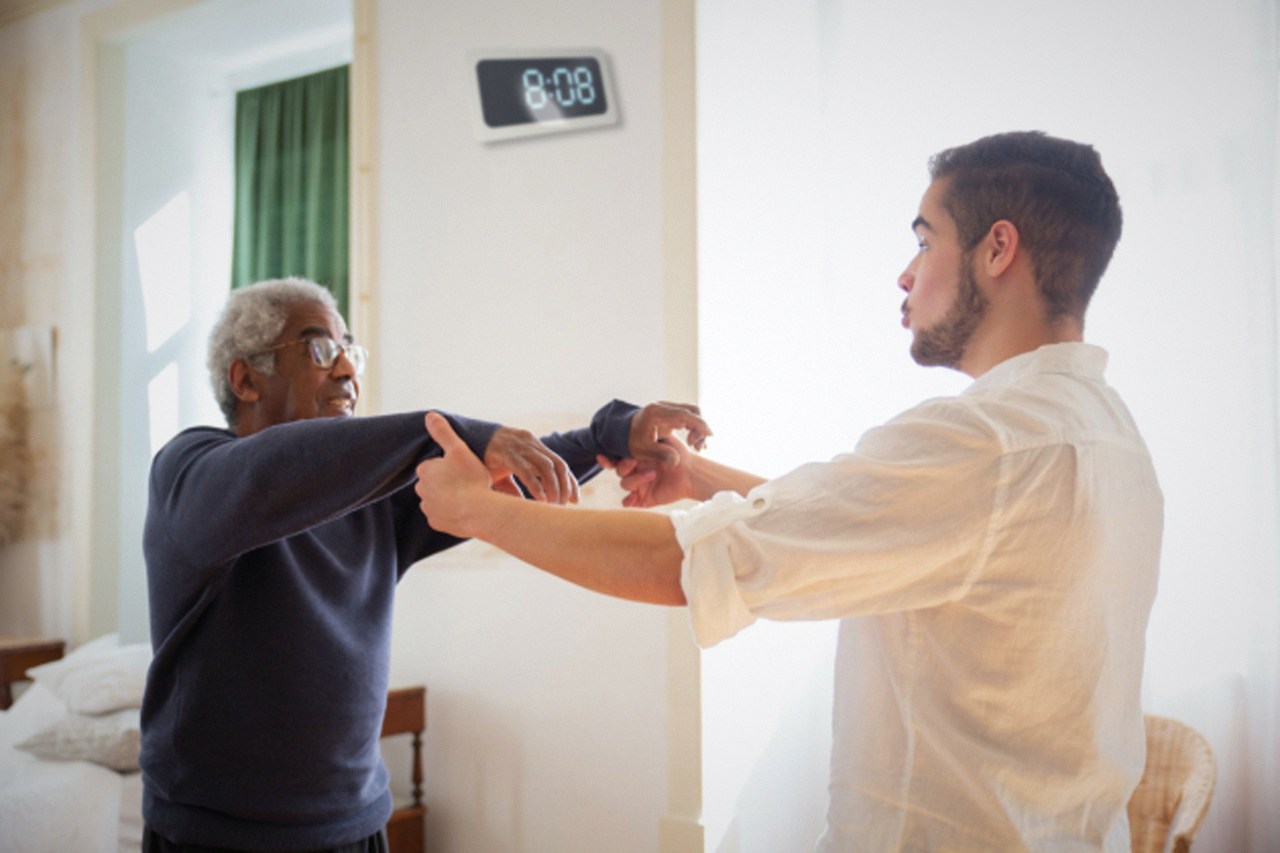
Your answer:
**8:08**
